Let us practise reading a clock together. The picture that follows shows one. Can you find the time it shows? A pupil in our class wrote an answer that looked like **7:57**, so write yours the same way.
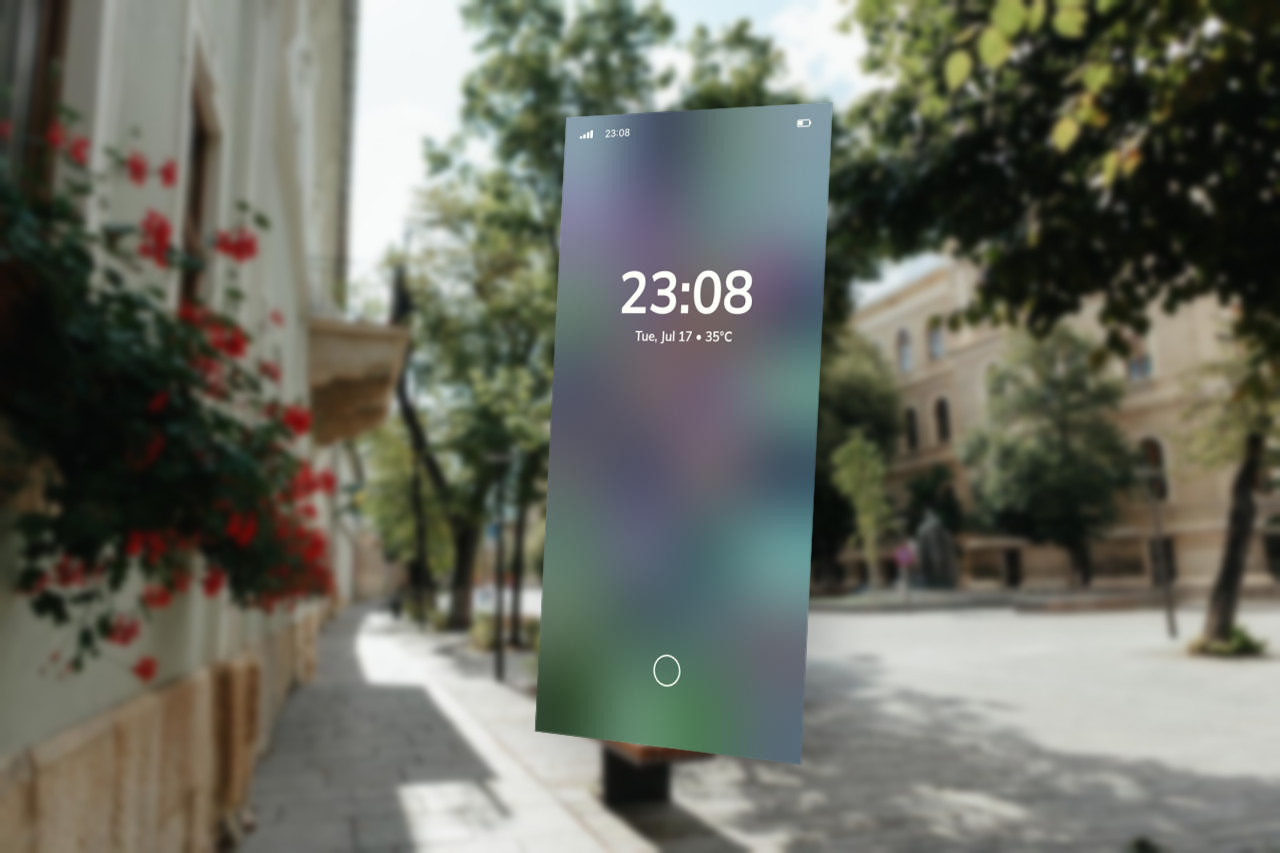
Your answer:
**23:08**
